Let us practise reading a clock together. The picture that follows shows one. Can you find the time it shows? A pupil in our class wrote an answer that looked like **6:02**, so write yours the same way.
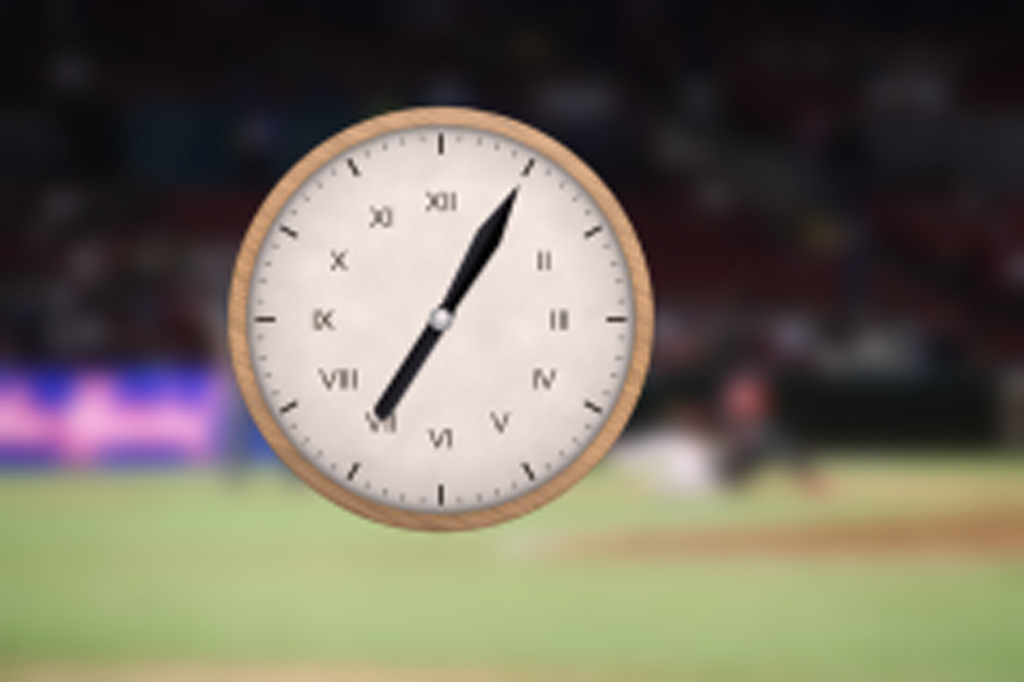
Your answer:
**7:05**
